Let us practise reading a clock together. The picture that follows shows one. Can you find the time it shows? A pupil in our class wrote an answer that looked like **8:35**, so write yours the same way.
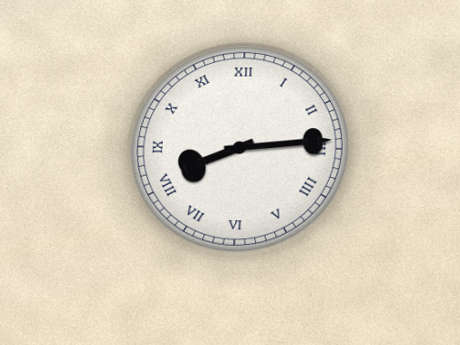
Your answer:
**8:14**
